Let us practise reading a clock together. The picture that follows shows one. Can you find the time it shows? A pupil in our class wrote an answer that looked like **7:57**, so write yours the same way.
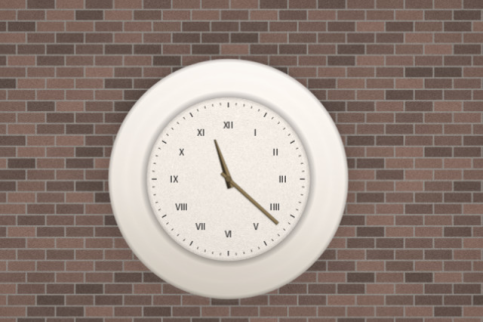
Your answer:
**11:22**
